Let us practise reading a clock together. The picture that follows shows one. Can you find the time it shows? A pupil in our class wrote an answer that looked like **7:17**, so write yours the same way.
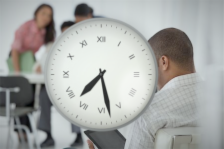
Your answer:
**7:28**
